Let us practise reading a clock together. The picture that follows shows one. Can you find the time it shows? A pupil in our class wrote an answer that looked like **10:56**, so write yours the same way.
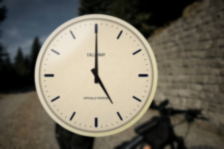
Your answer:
**5:00**
